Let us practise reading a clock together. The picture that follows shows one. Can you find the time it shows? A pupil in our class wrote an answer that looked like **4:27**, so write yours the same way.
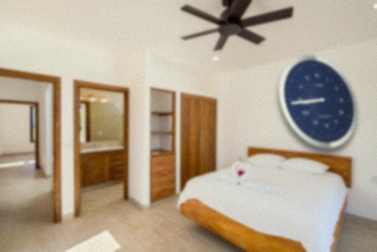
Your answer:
**8:44**
